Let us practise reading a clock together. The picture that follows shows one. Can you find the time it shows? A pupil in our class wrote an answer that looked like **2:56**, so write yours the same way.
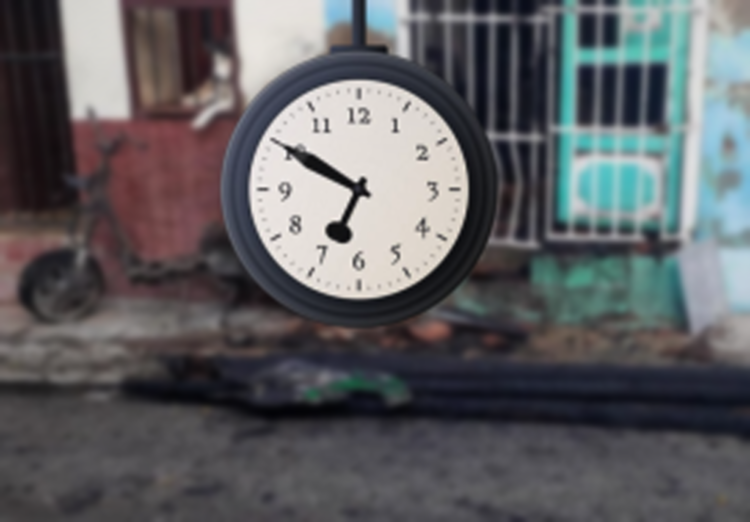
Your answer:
**6:50**
